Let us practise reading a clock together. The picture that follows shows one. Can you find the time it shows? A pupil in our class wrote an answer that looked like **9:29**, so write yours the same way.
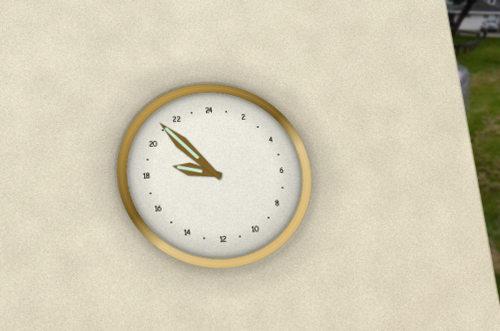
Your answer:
**18:53**
